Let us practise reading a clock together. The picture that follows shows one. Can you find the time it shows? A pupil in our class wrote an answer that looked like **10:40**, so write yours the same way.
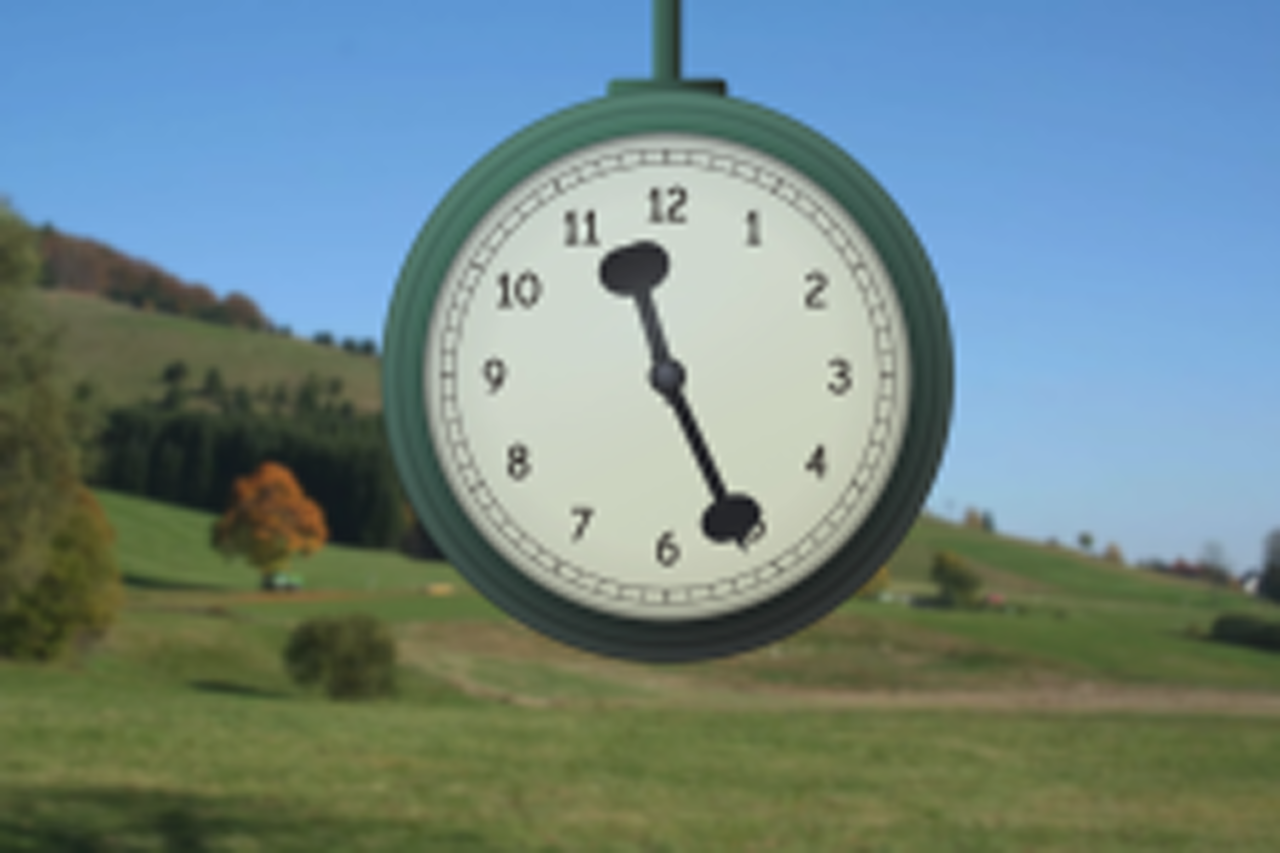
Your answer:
**11:26**
